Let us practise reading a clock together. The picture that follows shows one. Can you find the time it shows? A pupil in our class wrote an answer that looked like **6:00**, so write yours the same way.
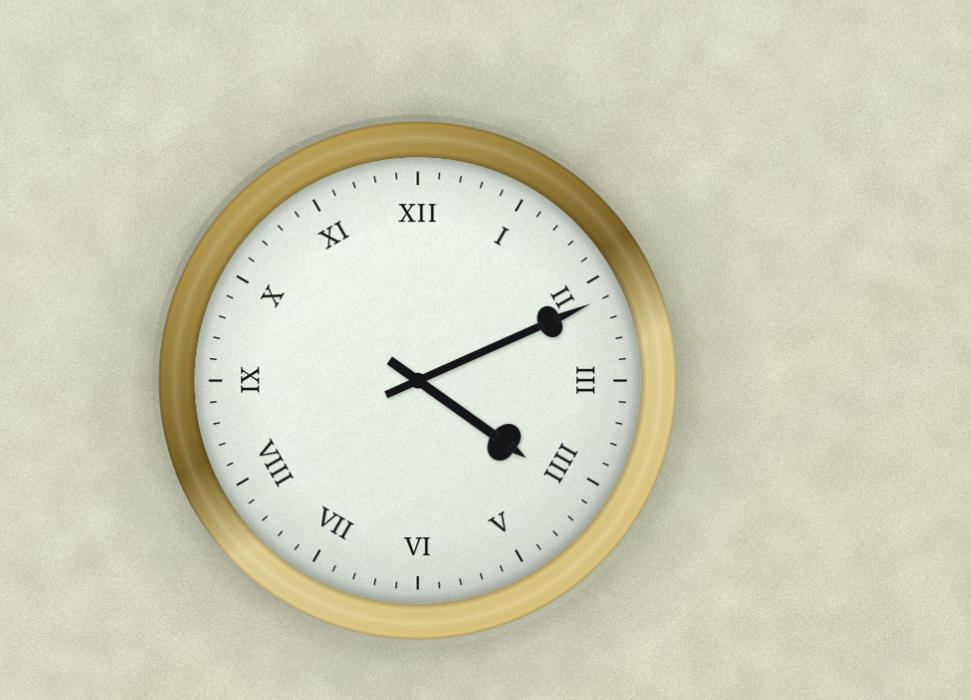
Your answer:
**4:11**
